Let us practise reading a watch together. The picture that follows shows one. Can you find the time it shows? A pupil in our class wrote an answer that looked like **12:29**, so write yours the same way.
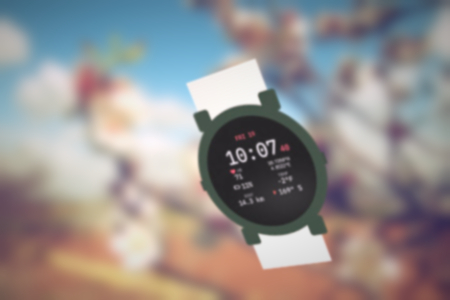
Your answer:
**10:07**
